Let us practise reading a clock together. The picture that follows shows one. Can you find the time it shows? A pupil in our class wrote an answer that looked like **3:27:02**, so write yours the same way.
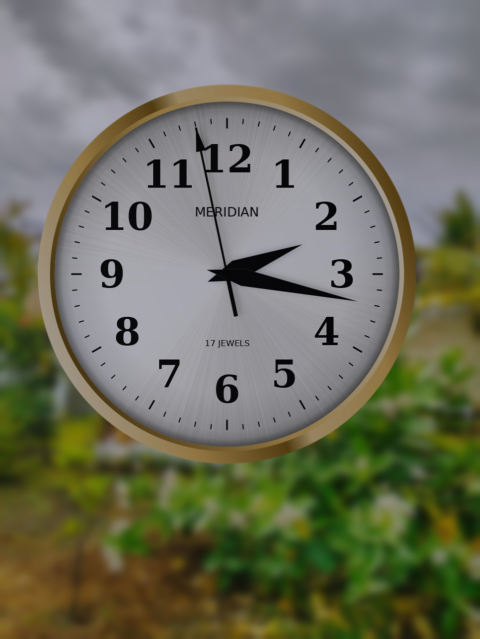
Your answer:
**2:16:58**
